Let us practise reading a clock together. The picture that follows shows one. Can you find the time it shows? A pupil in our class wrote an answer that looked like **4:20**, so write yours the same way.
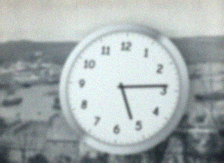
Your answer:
**5:14**
